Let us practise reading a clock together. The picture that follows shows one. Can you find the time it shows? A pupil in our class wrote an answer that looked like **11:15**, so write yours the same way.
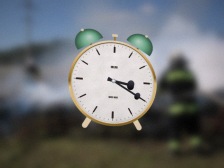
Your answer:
**3:20**
